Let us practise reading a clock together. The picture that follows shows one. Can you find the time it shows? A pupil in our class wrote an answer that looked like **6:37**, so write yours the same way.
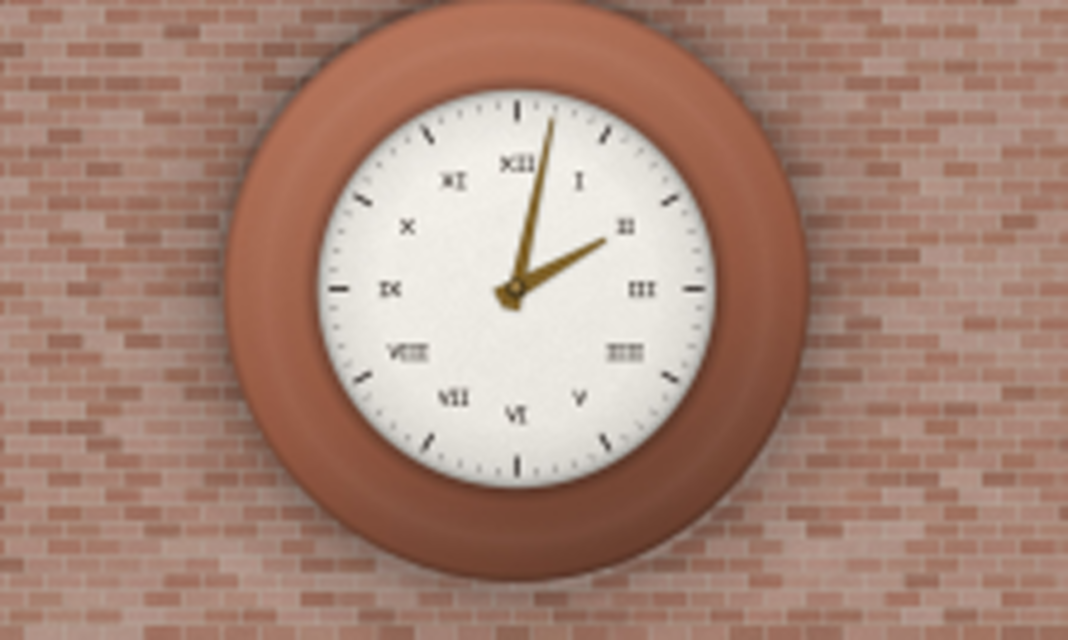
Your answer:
**2:02**
